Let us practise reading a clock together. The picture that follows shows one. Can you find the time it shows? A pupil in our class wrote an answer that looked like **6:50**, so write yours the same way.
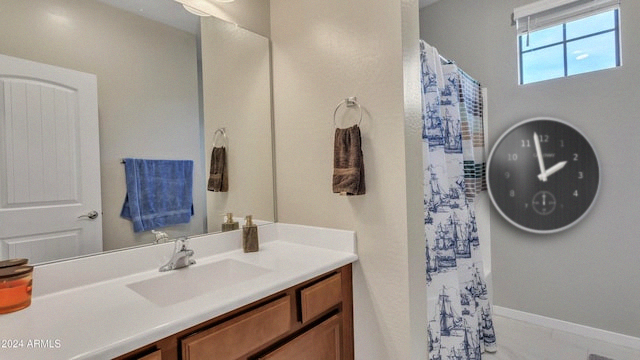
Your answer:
**1:58**
